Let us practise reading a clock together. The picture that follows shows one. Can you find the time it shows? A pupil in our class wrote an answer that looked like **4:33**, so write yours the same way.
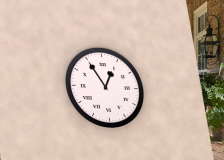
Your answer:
**12:55**
